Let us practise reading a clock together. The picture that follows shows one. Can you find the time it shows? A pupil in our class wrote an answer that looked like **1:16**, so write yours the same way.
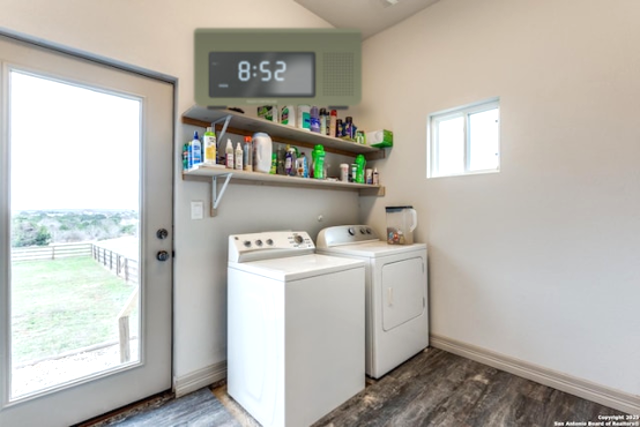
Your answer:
**8:52**
